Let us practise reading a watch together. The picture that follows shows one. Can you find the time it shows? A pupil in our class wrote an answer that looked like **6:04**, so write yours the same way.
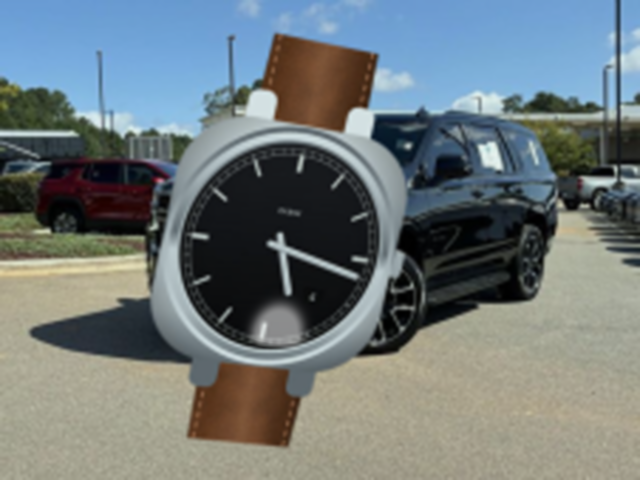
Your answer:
**5:17**
